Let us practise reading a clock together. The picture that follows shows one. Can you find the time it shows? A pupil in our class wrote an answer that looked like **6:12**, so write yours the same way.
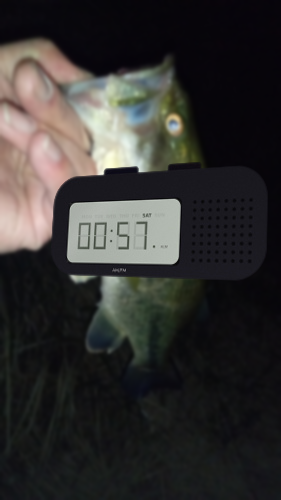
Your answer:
**0:57**
